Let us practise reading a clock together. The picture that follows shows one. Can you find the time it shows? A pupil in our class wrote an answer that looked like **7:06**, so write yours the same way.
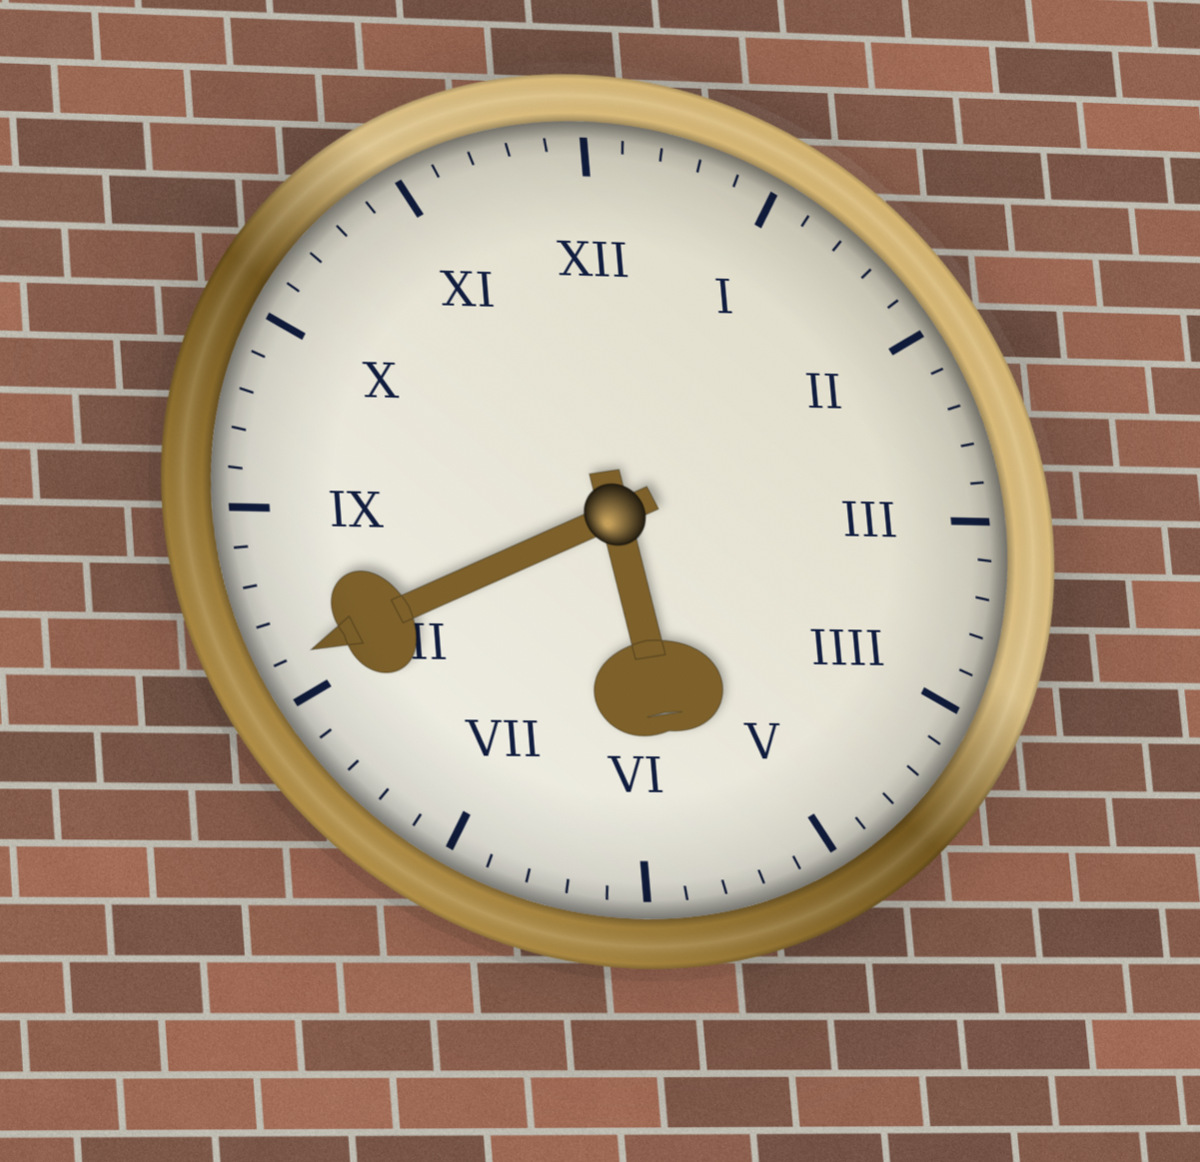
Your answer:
**5:41**
